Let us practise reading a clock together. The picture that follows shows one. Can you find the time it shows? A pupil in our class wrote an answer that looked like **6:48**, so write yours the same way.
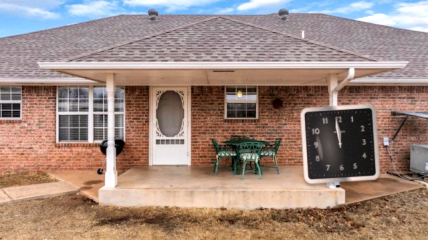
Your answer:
**11:59**
